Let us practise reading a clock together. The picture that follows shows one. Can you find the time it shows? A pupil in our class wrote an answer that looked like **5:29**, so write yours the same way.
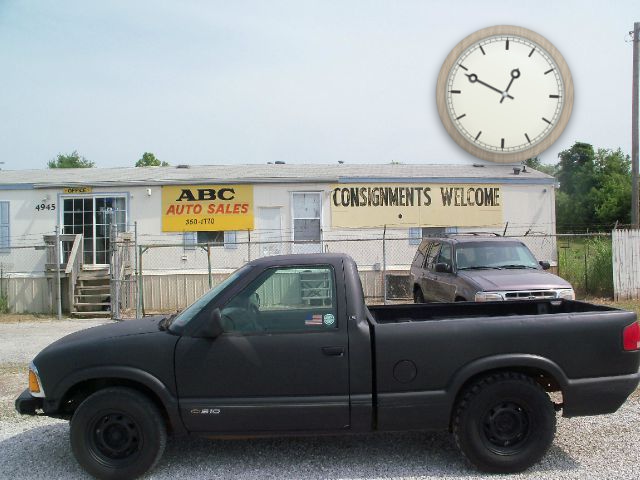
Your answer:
**12:49**
